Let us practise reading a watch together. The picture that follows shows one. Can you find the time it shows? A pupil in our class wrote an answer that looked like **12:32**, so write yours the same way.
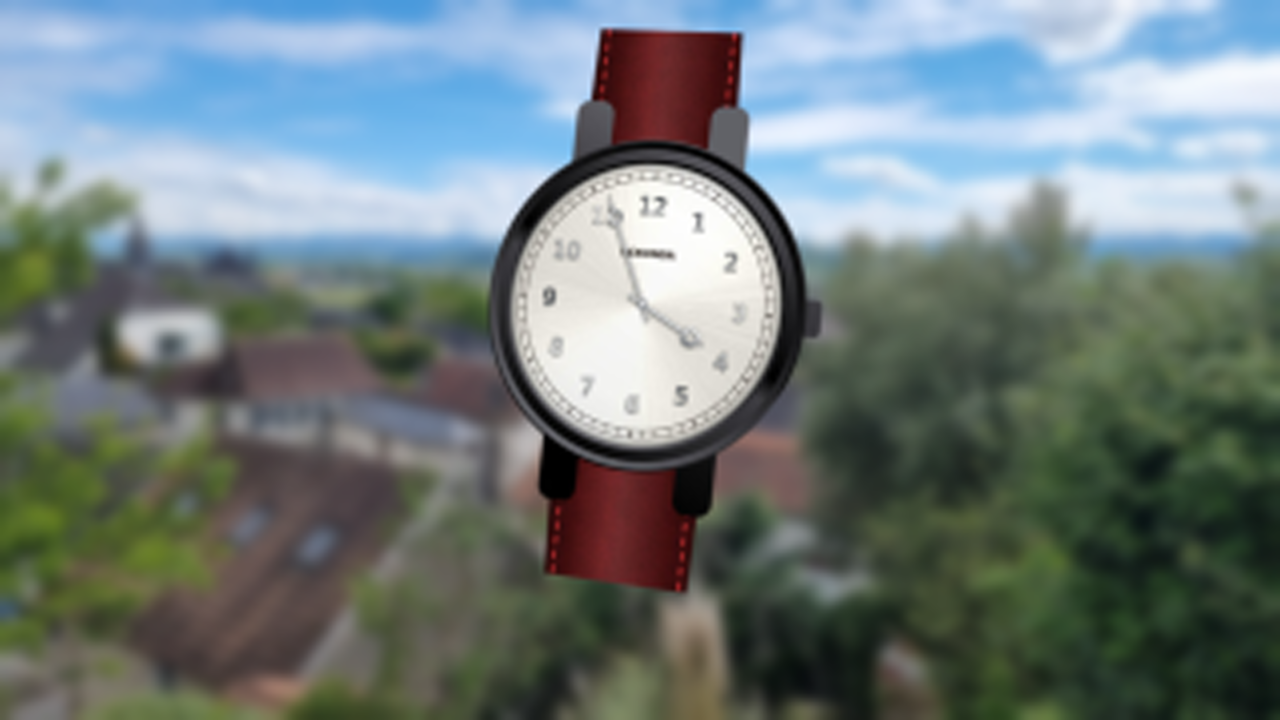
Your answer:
**3:56**
